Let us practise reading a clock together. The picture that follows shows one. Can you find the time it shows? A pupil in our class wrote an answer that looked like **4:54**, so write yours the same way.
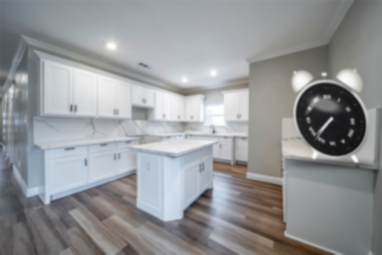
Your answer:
**7:37**
